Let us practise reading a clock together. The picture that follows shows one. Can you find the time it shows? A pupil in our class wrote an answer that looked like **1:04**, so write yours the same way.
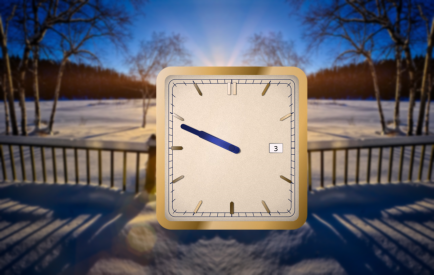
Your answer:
**9:49**
